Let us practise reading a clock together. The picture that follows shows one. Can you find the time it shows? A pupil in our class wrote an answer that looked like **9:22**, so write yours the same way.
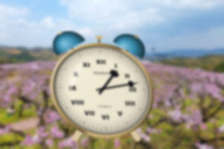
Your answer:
**1:13**
